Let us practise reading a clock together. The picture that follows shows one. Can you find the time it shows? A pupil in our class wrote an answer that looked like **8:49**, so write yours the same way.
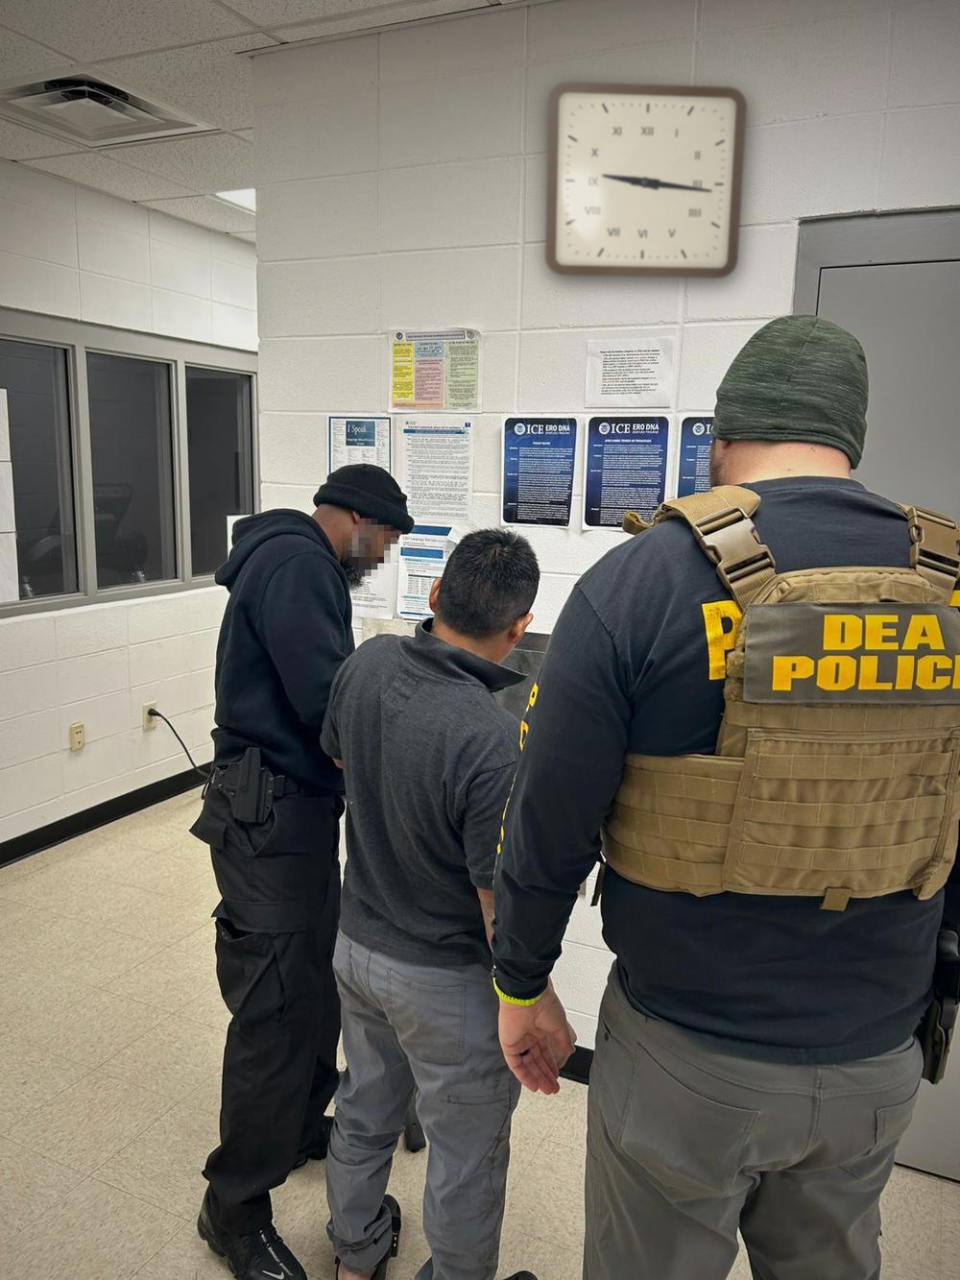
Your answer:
**9:16**
